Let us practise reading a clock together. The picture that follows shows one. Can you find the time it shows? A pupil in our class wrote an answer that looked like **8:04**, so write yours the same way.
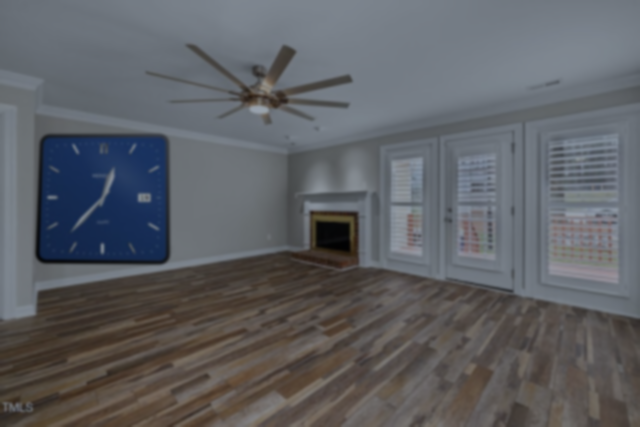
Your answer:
**12:37**
